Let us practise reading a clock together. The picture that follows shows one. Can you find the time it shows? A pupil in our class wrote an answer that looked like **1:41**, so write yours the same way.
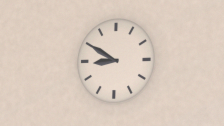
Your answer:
**8:50**
